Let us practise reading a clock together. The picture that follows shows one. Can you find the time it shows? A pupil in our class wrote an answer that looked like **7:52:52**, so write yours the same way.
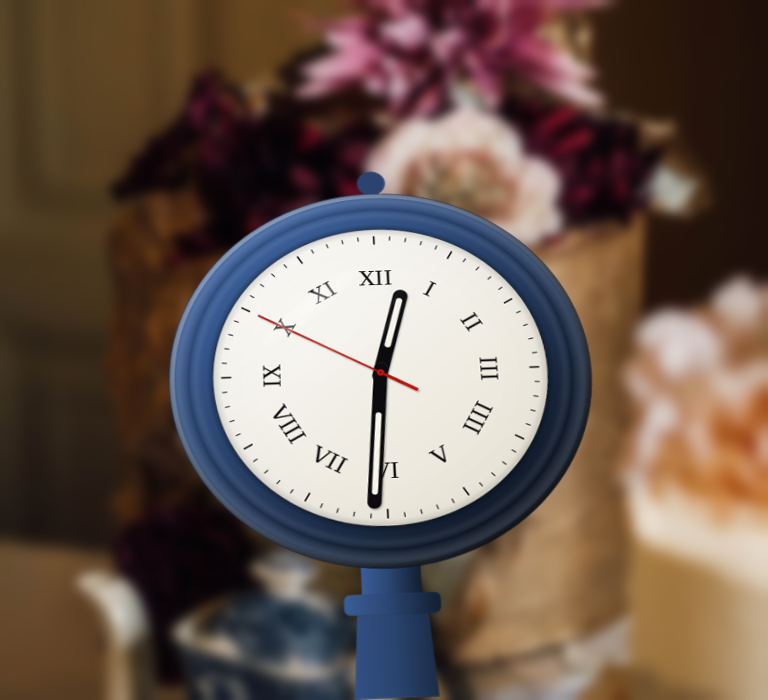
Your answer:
**12:30:50**
